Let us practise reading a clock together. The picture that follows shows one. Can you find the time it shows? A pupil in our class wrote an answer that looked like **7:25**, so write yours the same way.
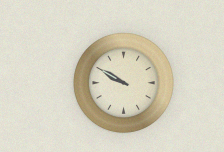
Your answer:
**9:50**
